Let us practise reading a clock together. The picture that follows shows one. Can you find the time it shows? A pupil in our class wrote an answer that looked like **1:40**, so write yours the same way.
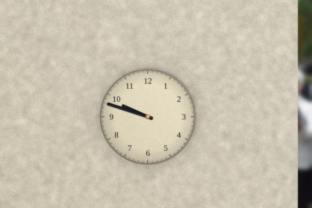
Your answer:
**9:48**
